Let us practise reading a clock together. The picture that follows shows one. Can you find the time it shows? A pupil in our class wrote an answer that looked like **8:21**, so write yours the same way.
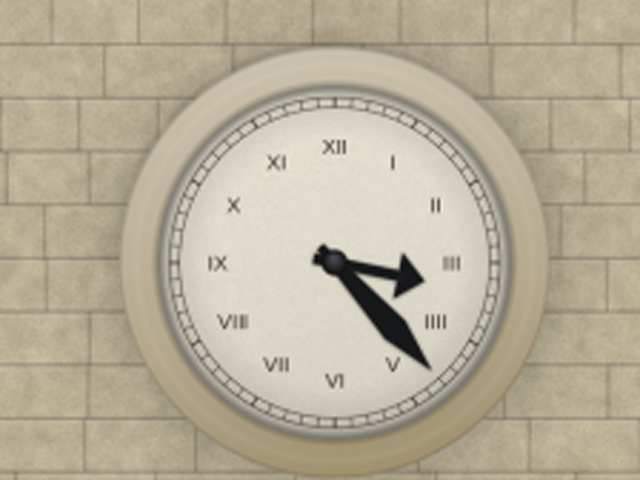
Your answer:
**3:23**
